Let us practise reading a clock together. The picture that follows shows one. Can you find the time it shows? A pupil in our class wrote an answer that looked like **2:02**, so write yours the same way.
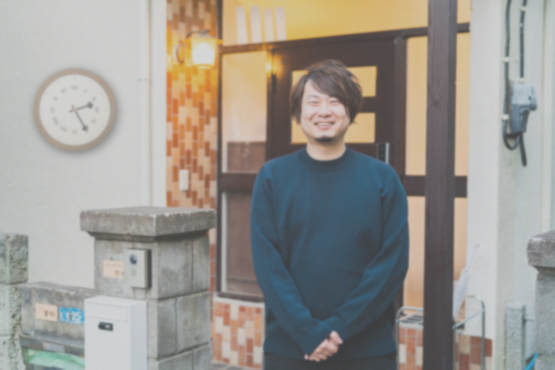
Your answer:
**2:25**
